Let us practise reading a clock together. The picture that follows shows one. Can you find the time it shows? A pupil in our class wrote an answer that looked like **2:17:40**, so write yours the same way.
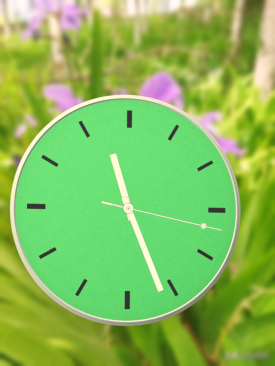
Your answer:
**11:26:17**
